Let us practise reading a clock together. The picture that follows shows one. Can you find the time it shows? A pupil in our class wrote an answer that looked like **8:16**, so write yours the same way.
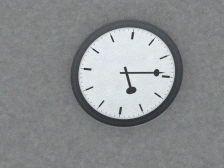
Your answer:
**5:14**
